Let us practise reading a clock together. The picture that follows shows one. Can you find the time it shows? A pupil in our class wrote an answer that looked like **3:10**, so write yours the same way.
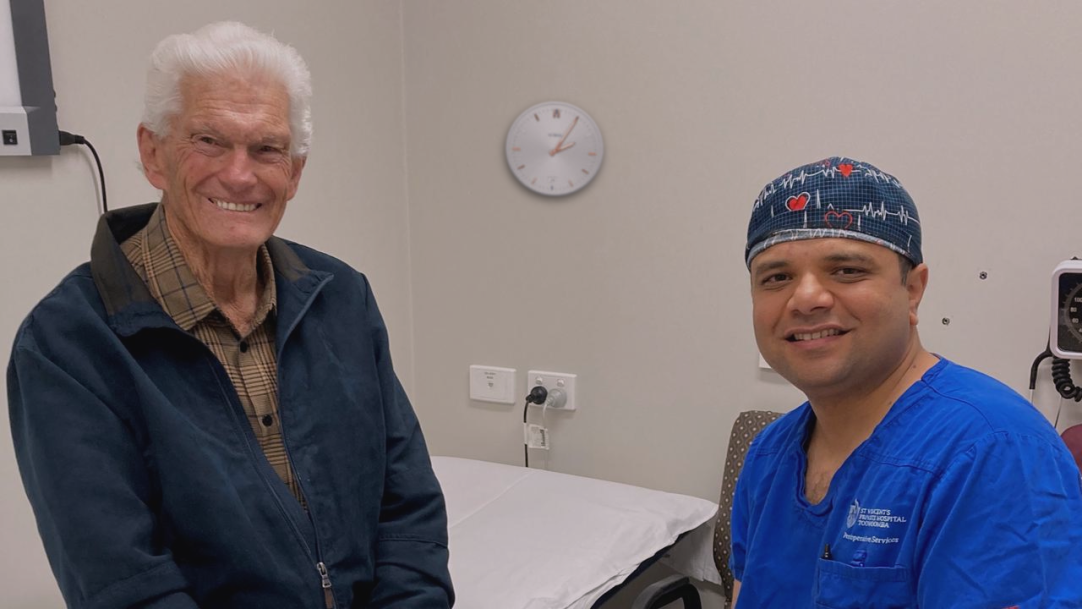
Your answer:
**2:05**
